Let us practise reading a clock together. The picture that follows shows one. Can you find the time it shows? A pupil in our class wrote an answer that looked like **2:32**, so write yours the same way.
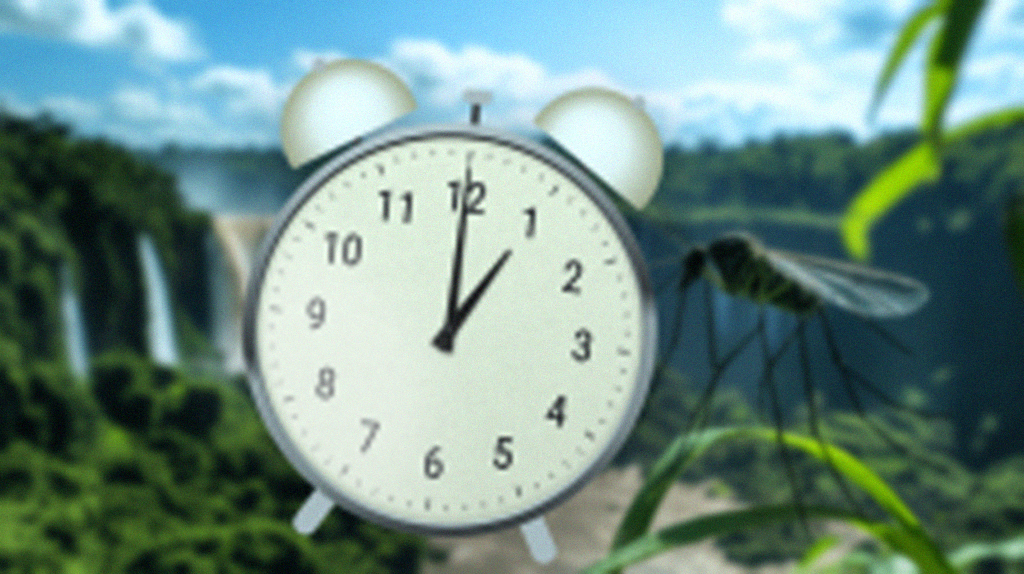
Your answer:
**1:00**
